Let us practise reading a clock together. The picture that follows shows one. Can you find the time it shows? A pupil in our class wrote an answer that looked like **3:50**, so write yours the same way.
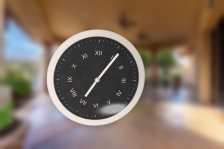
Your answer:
**7:06**
